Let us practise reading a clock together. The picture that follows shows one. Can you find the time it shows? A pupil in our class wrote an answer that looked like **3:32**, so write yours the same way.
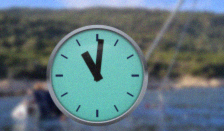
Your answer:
**11:01**
